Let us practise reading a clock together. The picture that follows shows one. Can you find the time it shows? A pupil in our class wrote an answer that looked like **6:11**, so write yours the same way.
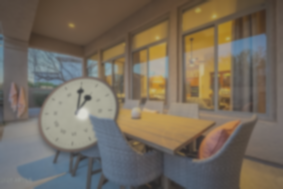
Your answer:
**1:00**
